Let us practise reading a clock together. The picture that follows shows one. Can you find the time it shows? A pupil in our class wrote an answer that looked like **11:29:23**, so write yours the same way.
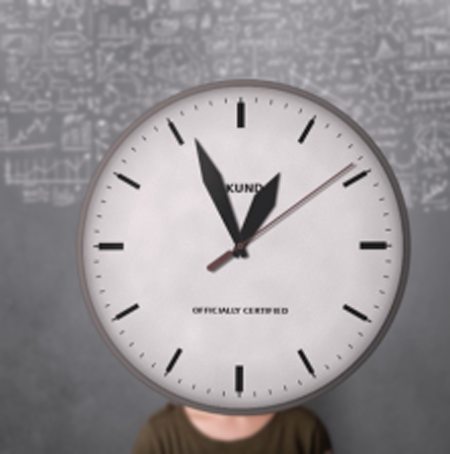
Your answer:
**12:56:09**
